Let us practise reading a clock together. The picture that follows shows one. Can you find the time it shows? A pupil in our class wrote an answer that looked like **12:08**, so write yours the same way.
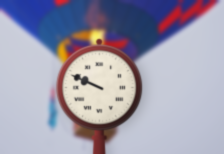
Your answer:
**9:49**
